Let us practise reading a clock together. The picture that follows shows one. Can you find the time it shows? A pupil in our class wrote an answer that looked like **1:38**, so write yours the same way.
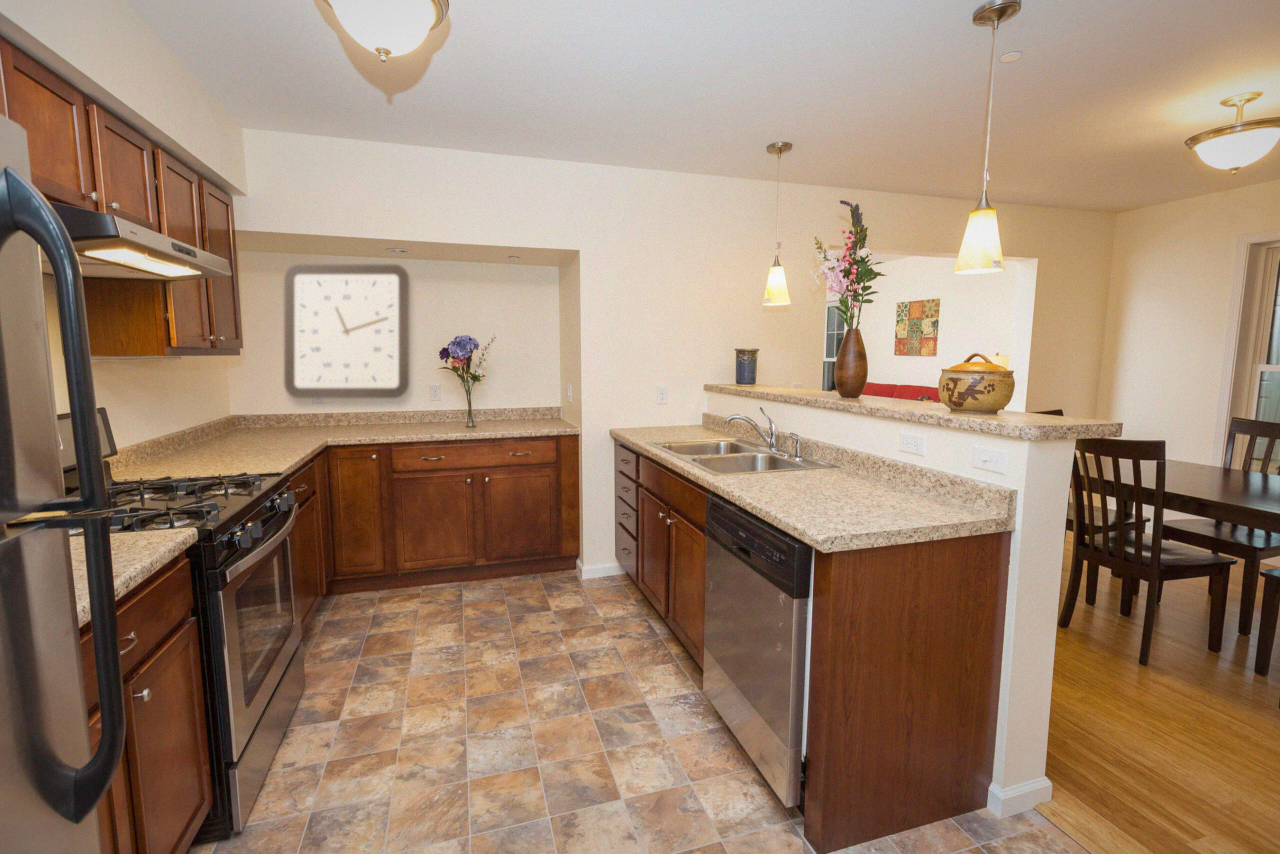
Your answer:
**11:12**
